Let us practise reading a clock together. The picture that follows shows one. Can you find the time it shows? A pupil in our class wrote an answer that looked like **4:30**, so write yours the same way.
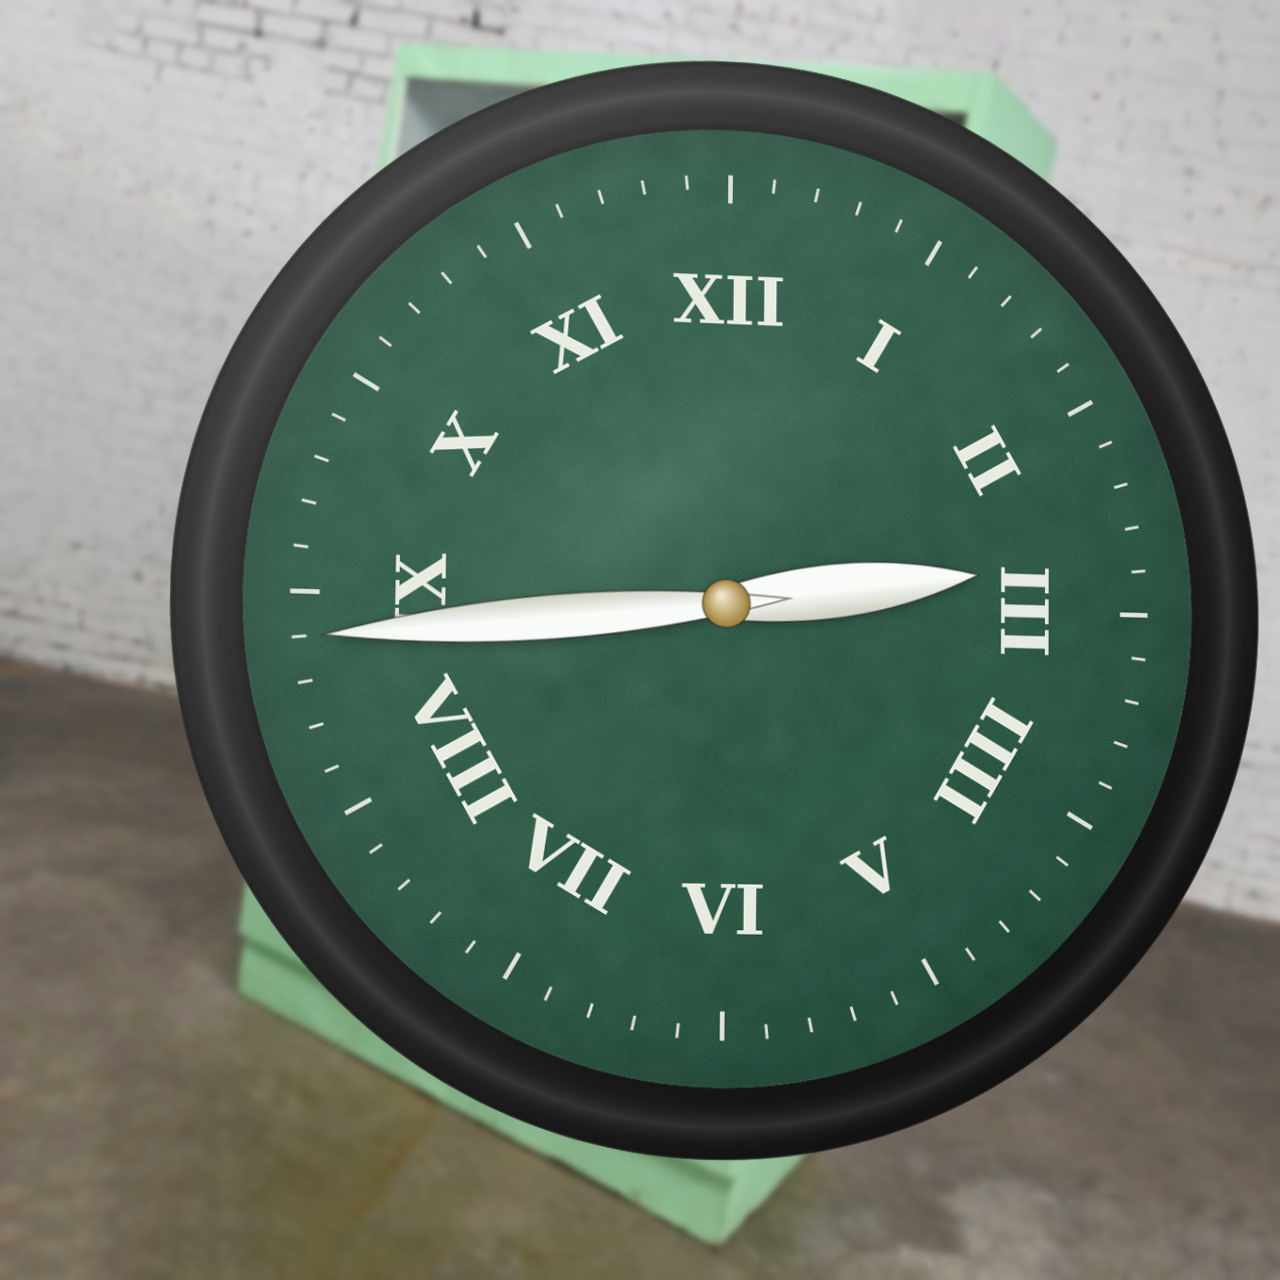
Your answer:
**2:44**
